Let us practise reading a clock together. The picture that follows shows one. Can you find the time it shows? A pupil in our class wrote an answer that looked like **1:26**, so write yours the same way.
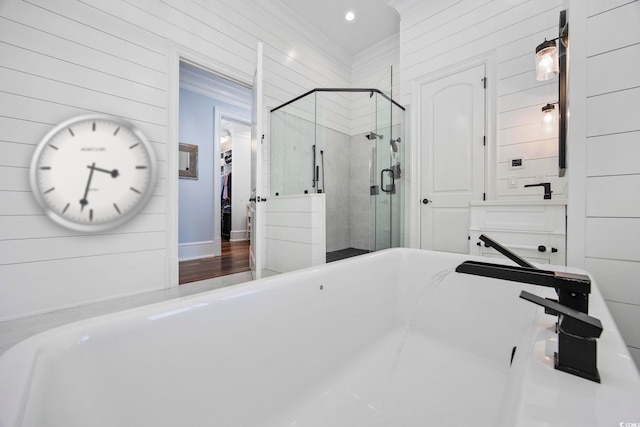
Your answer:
**3:32**
